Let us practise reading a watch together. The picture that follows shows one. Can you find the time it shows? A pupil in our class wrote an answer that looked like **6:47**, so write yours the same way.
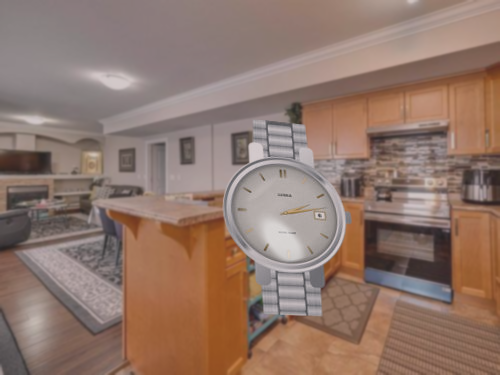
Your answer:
**2:13**
